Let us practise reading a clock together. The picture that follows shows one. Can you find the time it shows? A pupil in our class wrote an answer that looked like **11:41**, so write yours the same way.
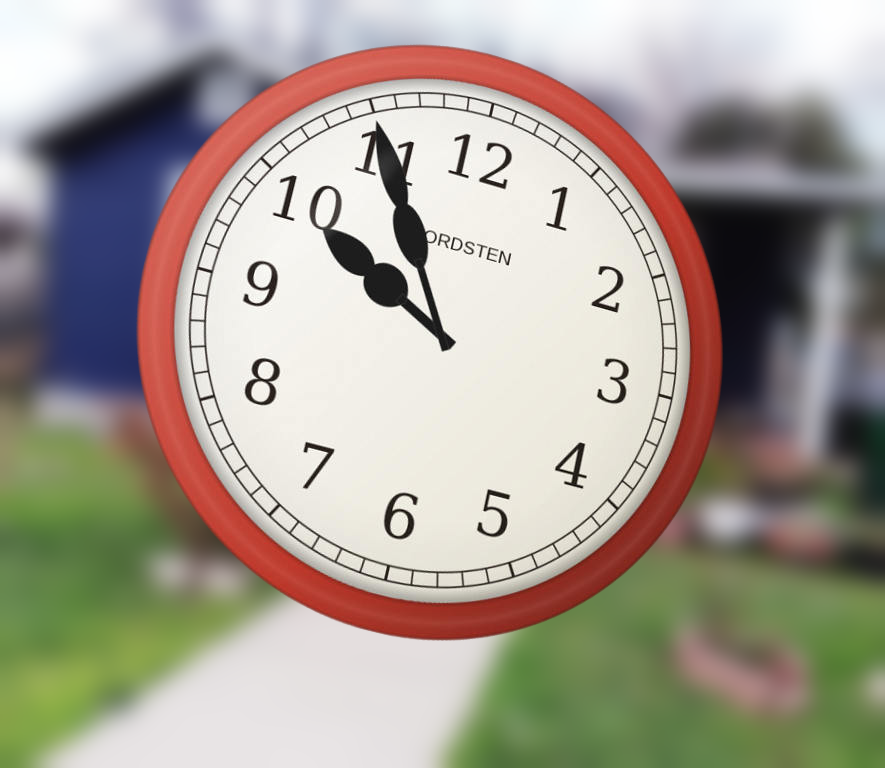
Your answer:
**9:55**
